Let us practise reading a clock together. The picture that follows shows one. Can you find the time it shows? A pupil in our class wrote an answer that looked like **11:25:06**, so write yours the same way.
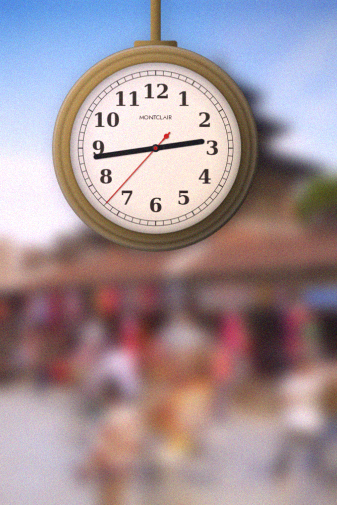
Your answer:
**2:43:37**
